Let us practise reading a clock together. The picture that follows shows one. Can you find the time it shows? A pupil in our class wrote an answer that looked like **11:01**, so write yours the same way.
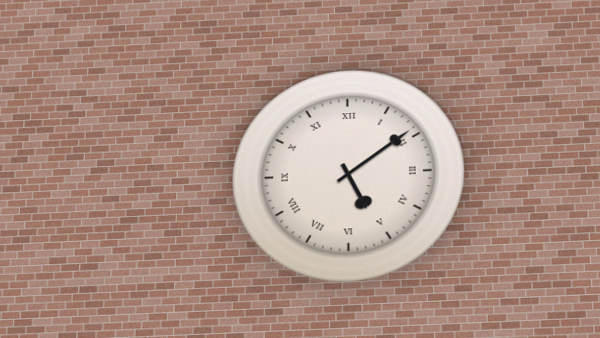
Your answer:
**5:09**
